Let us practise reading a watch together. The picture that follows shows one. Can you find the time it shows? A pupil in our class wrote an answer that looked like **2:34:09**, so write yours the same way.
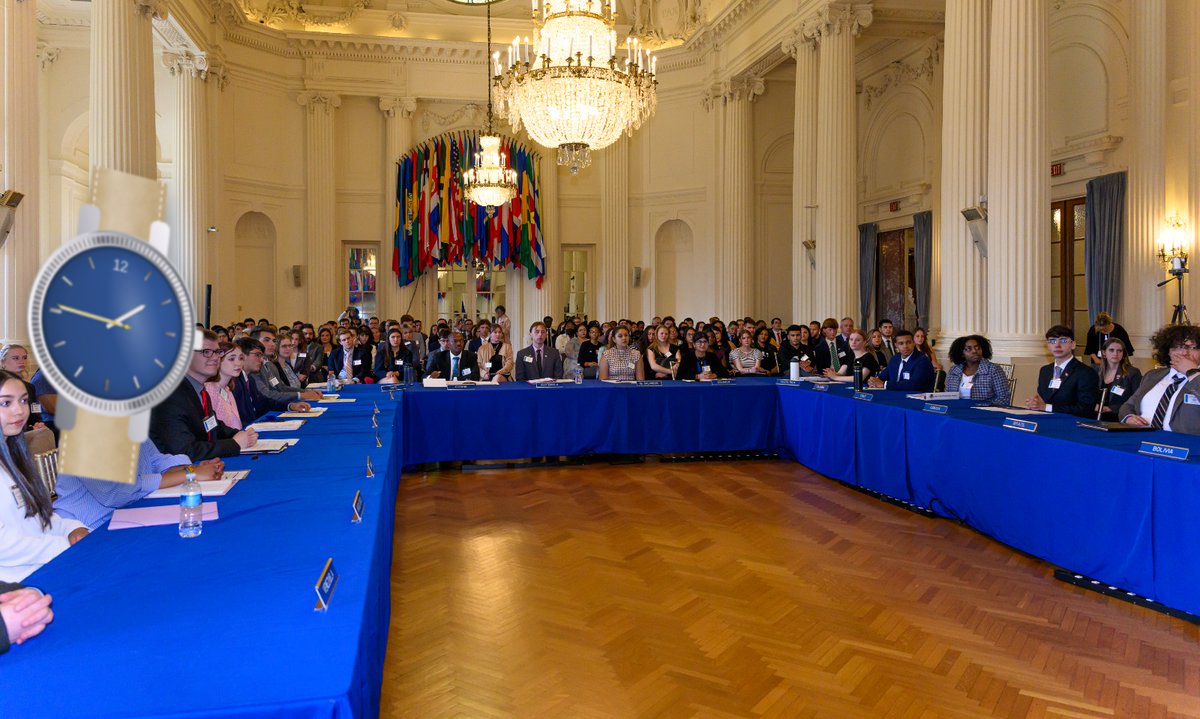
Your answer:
**1:45:46**
